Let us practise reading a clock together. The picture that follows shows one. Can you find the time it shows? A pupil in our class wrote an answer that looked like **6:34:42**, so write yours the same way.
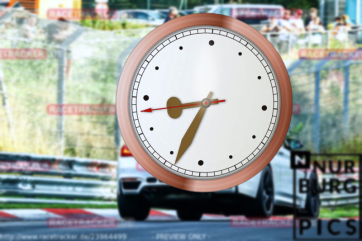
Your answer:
**8:33:43**
